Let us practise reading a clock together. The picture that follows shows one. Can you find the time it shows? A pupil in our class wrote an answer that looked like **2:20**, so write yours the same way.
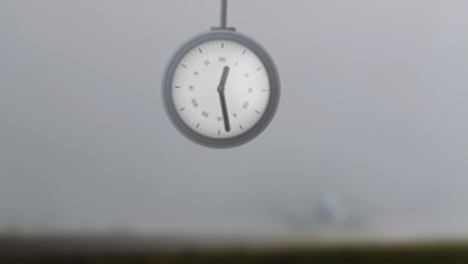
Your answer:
**12:28**
